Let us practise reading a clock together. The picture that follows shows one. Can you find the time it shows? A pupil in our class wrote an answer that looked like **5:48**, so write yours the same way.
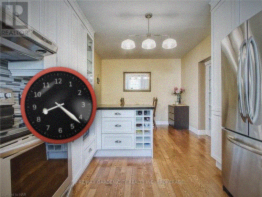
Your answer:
**8:22**
